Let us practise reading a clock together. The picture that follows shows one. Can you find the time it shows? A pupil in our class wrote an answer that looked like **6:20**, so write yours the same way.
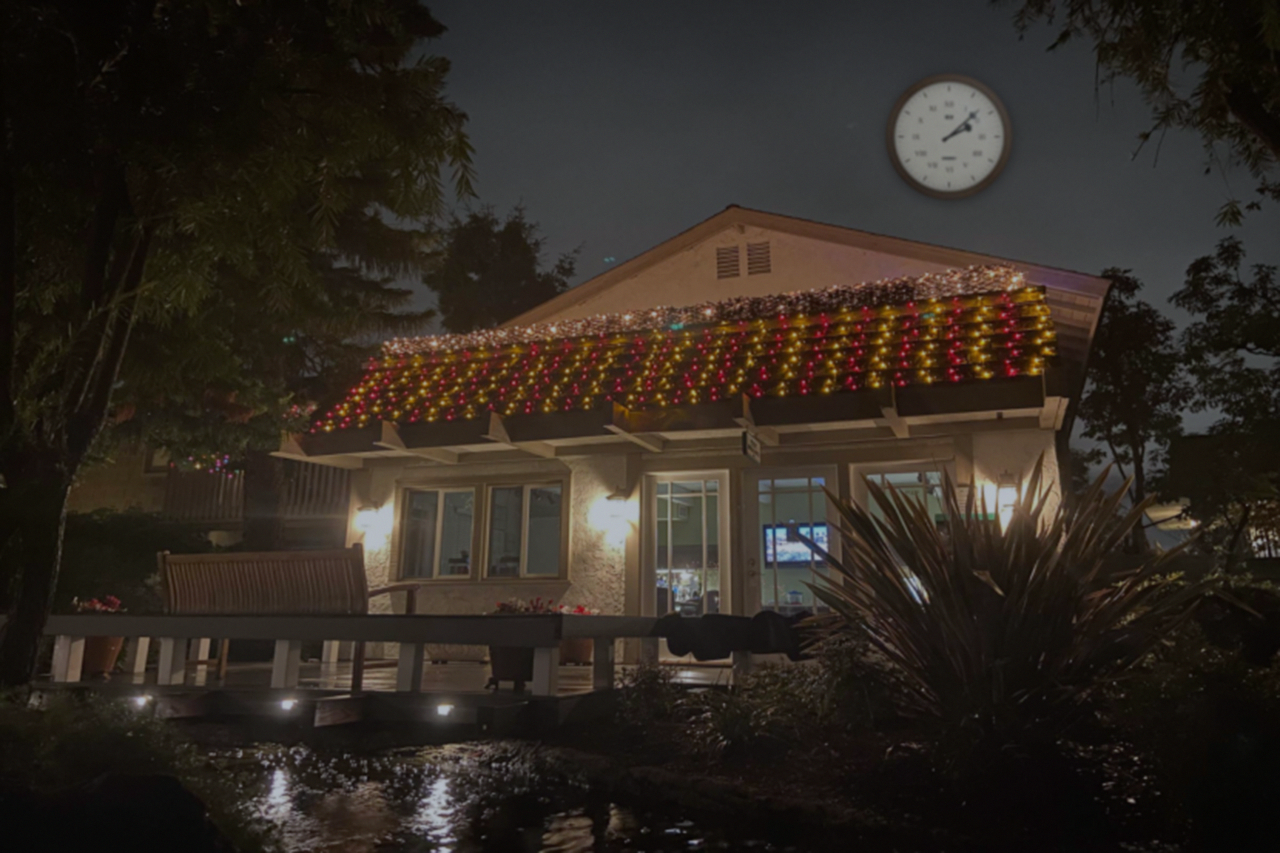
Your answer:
**2:08**
